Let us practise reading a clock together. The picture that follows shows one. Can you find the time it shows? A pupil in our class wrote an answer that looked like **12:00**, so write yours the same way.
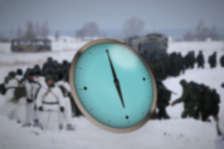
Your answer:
**6:00**
